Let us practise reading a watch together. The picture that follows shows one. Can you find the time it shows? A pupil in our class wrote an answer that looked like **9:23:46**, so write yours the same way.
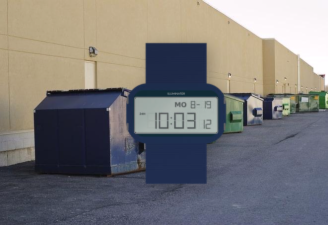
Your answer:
**10:03:12**
